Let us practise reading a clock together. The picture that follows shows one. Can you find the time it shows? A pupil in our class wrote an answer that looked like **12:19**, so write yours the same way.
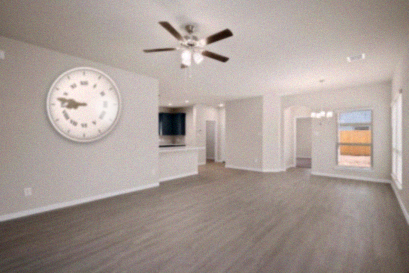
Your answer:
**8:47**
